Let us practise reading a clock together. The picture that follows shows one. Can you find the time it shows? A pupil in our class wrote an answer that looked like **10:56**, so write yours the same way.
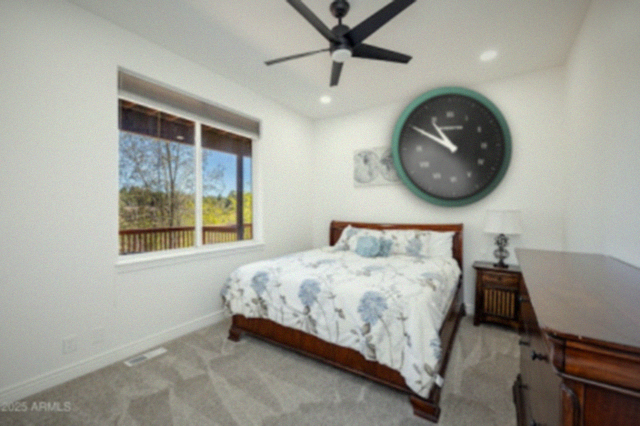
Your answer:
**10:50**
